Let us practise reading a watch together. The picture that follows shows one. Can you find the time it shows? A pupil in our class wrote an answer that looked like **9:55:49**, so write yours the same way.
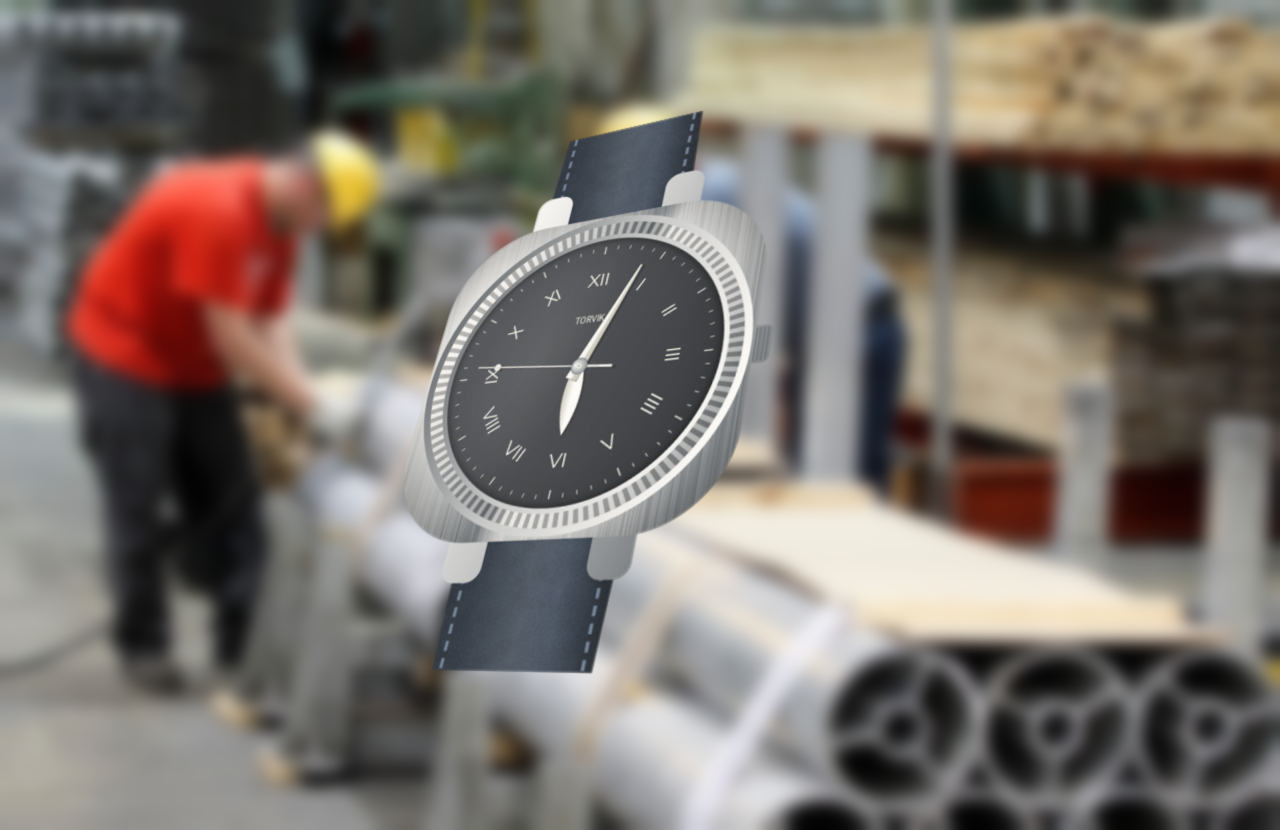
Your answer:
**6:03:46**
